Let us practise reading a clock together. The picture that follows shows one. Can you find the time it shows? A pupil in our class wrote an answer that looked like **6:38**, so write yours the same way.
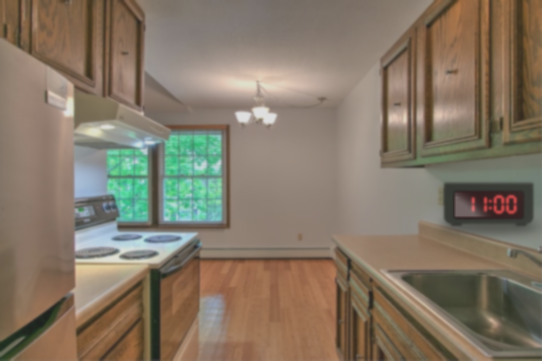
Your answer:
**11:00**
